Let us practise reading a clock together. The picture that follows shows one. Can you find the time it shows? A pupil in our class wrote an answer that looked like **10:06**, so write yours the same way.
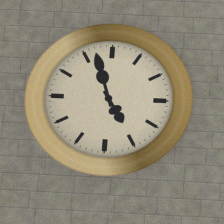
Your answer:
**4:57**
